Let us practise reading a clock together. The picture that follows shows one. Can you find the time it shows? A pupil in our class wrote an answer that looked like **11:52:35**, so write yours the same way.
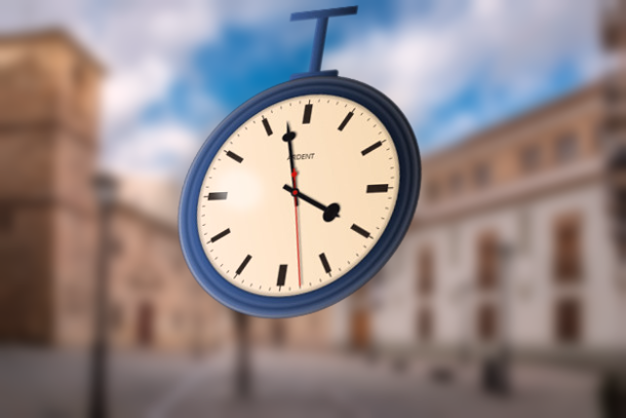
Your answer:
**3:57:28**
